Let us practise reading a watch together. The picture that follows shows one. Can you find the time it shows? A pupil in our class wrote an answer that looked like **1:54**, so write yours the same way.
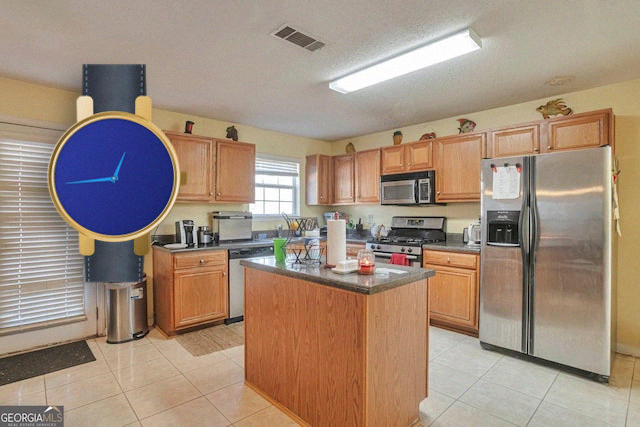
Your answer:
**12:44**
